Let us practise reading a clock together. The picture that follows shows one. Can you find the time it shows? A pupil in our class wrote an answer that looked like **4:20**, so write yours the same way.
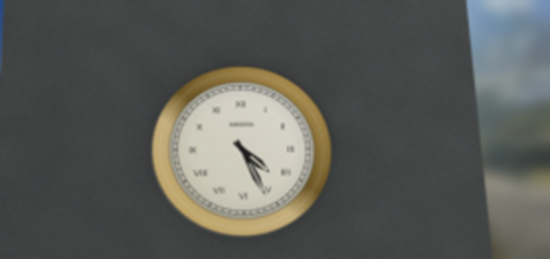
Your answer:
**4:26**
